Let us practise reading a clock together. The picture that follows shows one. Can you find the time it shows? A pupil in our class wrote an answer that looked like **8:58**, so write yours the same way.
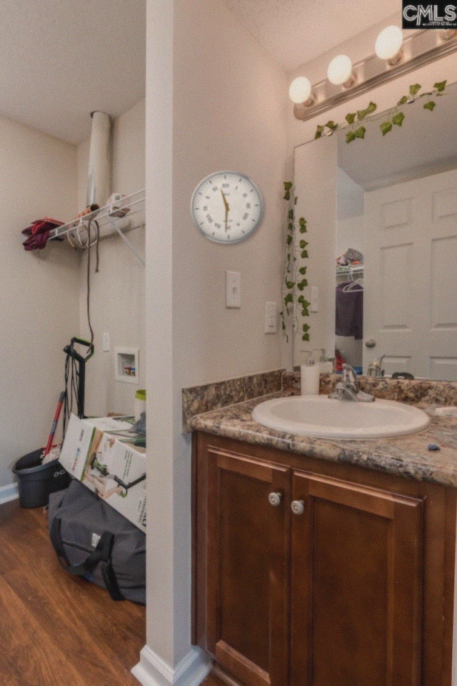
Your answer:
**11:31**
